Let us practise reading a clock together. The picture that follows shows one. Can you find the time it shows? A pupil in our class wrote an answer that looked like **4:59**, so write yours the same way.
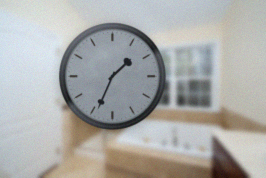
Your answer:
**1:34**
